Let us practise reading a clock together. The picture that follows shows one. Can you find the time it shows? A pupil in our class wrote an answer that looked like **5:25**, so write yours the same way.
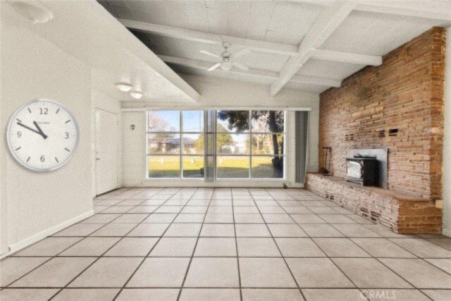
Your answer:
**10:49**
